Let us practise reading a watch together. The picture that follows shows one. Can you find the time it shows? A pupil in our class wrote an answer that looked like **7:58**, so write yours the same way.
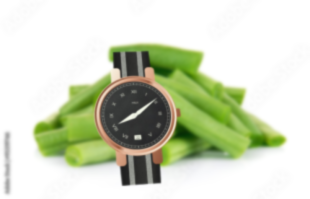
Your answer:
**8:09**
